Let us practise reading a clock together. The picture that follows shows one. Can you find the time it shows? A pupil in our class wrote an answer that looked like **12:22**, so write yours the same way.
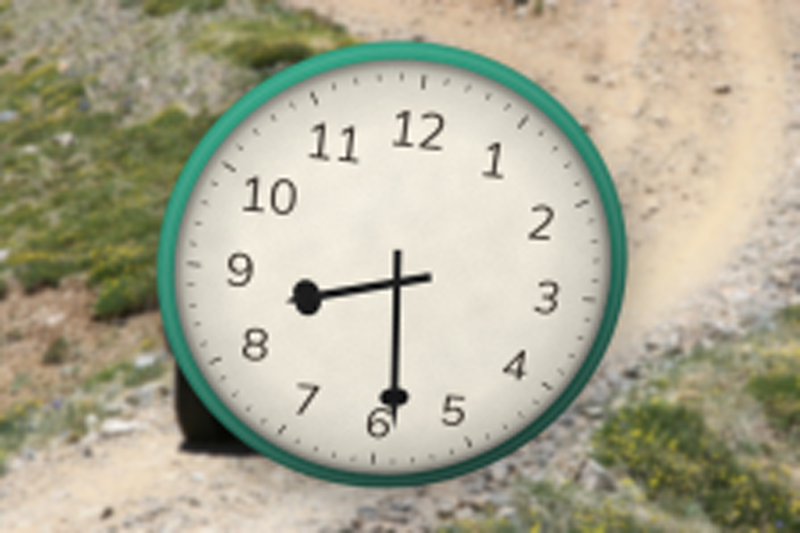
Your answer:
**8:29**
